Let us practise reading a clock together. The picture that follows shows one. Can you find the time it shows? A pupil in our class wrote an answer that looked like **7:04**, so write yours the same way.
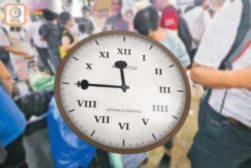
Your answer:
**11:45**
